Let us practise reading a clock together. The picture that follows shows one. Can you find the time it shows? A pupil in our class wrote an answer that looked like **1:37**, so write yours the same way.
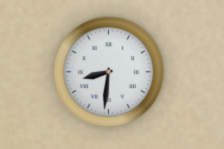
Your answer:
**8:31**
